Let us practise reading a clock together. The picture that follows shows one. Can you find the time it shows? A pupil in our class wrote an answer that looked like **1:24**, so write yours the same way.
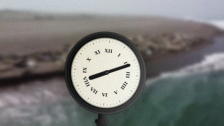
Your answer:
**8:11**
